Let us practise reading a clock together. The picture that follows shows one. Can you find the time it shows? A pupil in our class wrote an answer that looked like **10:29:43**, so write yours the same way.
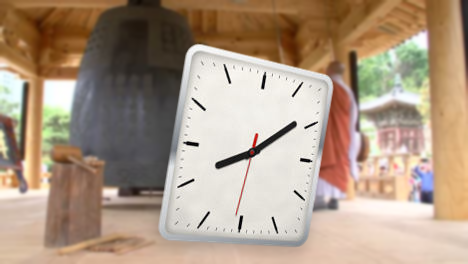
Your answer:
**8:08:31**
